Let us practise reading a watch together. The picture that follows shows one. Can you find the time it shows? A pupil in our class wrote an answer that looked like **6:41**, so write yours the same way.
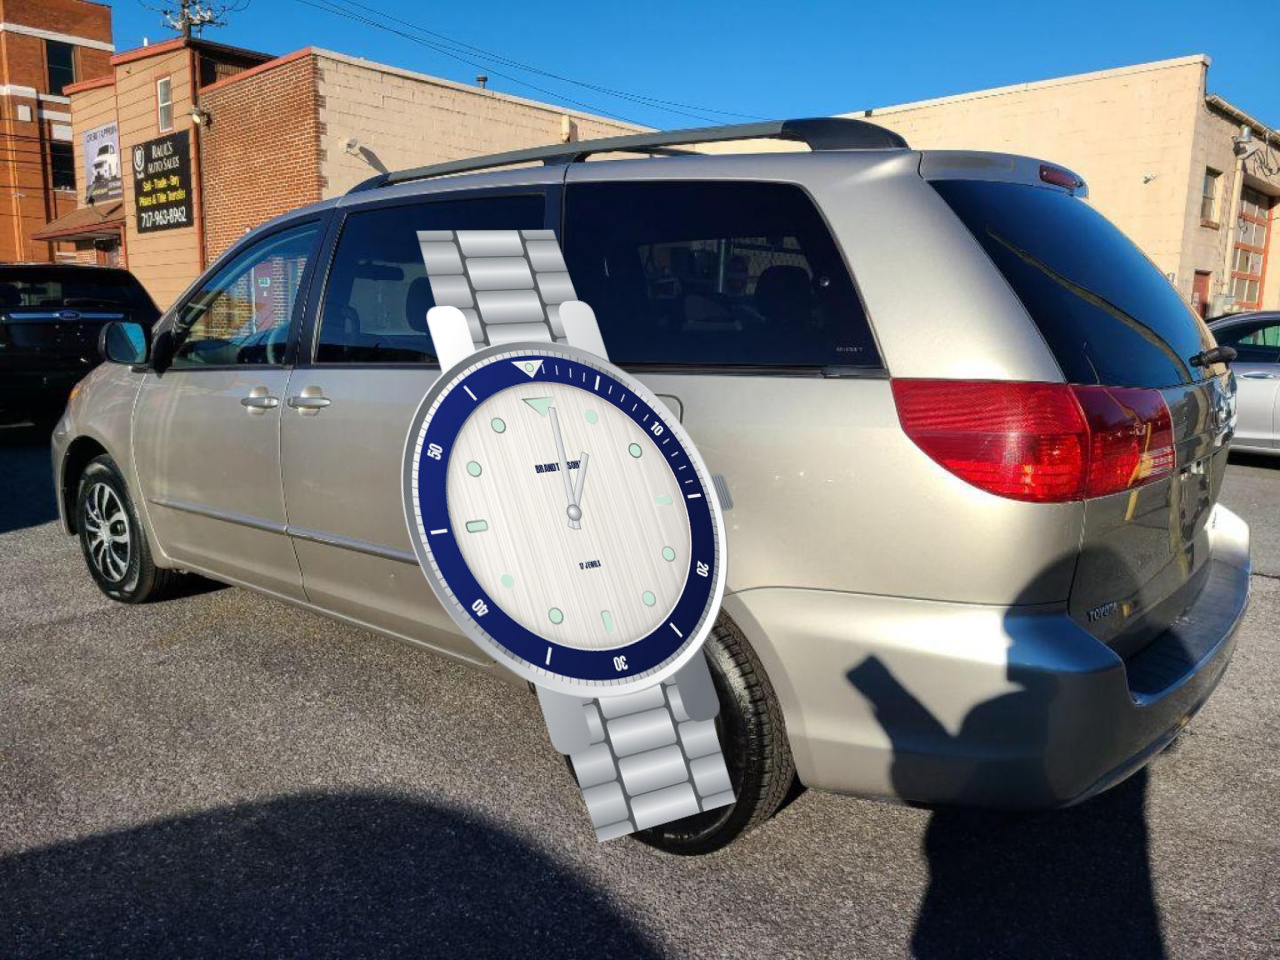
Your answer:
**1:01**
